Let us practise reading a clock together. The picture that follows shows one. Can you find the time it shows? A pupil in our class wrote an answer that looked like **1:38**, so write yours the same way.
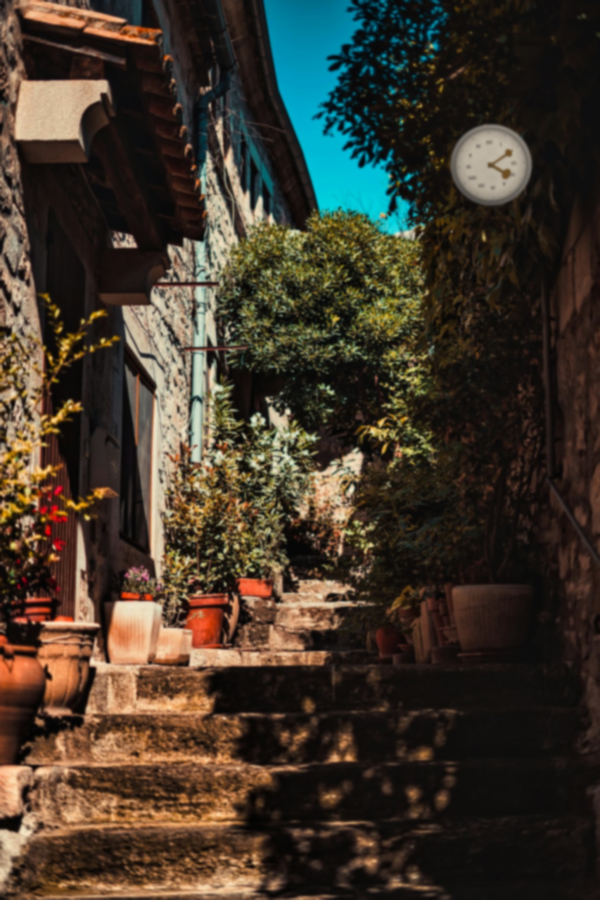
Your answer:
**4:10**
